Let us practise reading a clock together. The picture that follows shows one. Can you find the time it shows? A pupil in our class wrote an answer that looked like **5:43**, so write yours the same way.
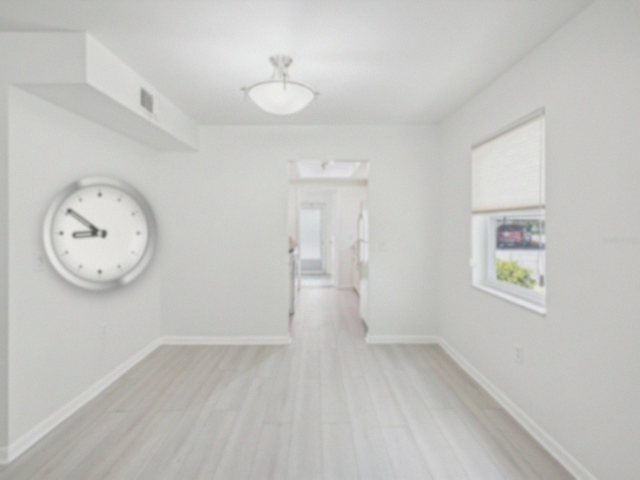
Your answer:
**8:51**
